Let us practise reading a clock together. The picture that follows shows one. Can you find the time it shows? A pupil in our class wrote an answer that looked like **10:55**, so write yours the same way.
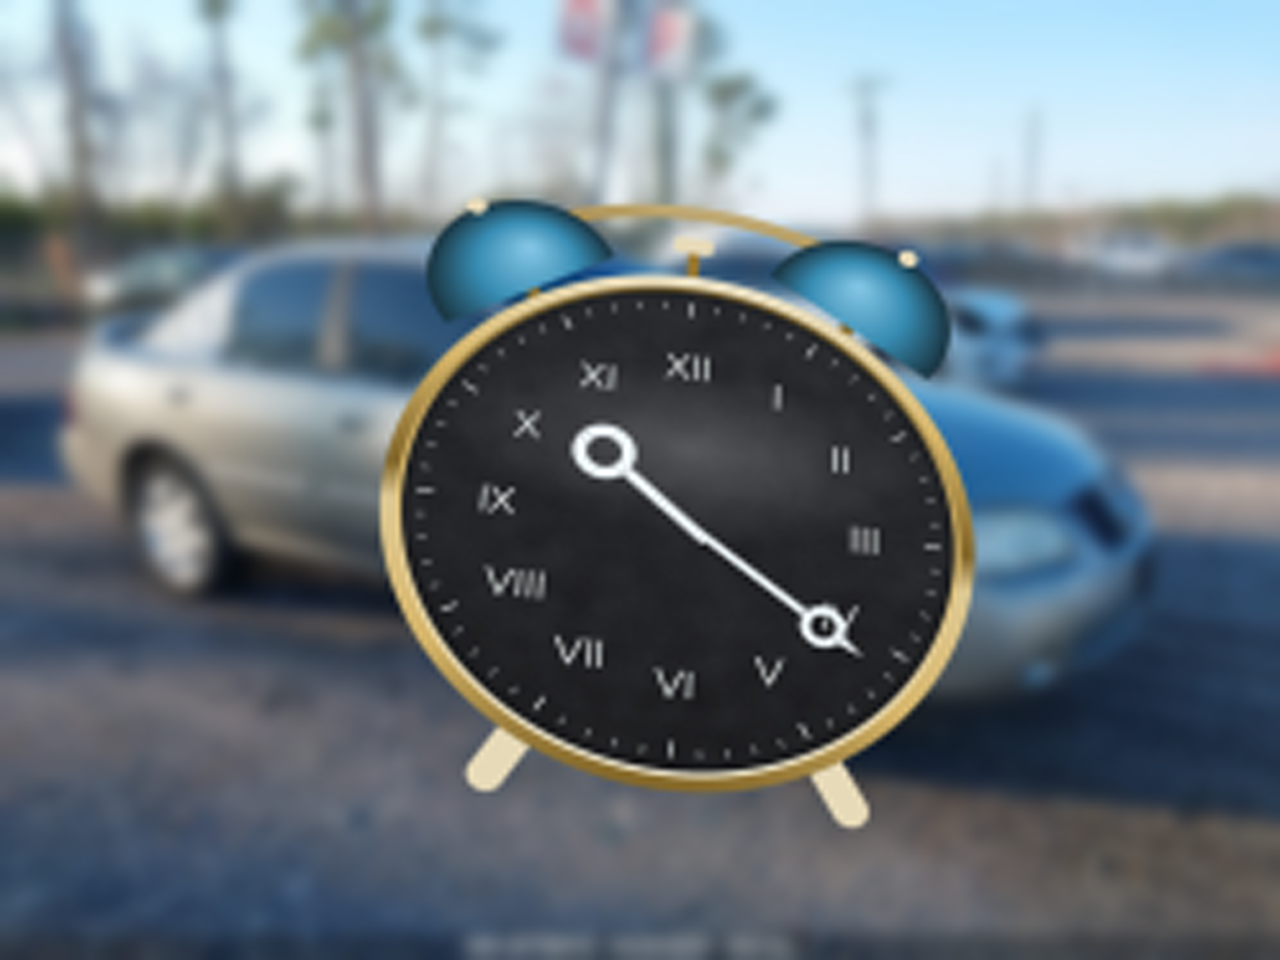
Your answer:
**10:21**
